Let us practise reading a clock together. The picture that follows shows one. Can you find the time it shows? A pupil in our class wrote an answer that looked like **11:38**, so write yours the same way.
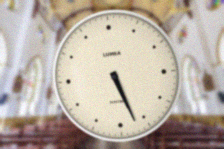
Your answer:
**5:27**
